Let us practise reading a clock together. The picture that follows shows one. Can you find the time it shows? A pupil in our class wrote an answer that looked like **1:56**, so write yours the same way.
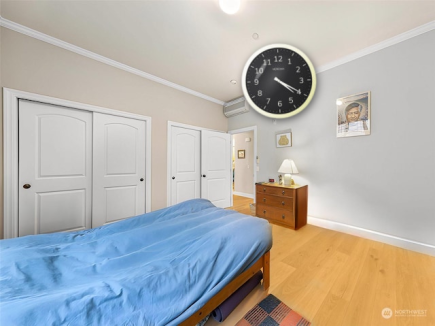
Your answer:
**4:20**
